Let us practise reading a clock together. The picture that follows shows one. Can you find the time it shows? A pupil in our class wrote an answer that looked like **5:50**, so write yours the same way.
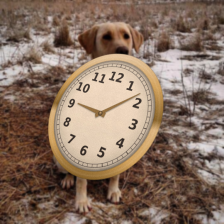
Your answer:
**9:08**
